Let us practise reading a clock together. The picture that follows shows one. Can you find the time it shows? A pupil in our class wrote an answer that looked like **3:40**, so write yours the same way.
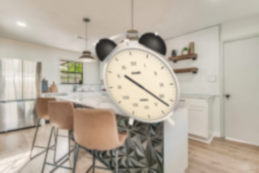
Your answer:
**10:22**
